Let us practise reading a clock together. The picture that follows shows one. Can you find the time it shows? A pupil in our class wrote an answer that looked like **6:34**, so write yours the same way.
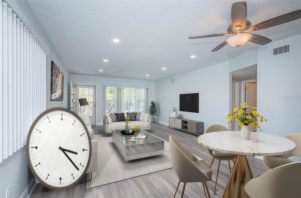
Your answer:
**3:22**
